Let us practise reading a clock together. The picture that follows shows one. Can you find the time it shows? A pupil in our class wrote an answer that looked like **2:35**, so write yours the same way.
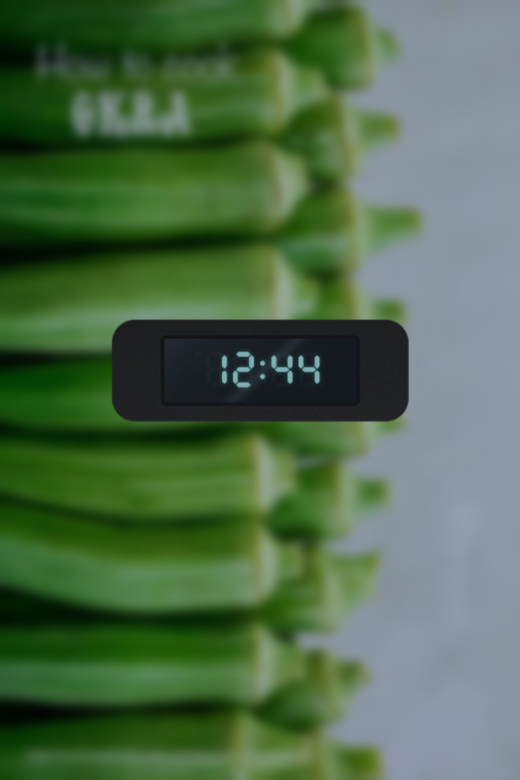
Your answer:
**12:44**
